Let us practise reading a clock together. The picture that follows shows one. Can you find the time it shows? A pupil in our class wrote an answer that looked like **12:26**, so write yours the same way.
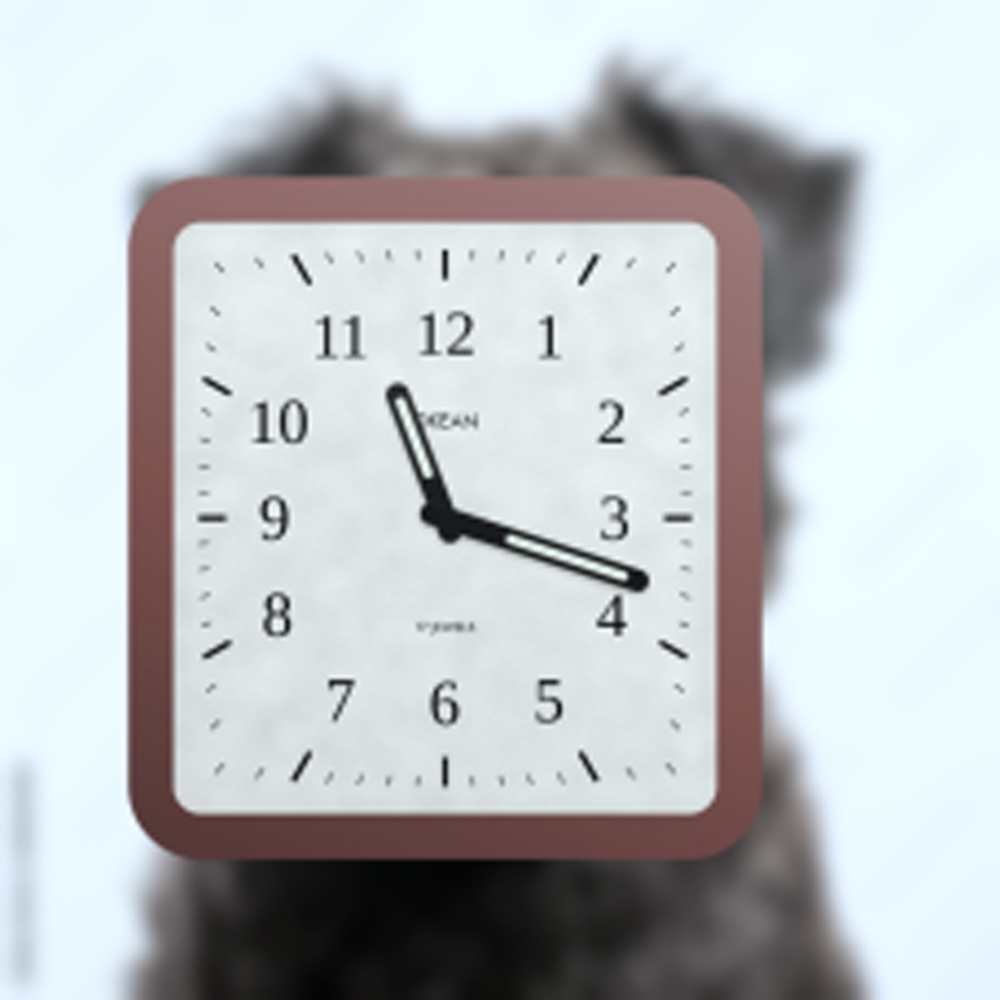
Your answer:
**11:18**
